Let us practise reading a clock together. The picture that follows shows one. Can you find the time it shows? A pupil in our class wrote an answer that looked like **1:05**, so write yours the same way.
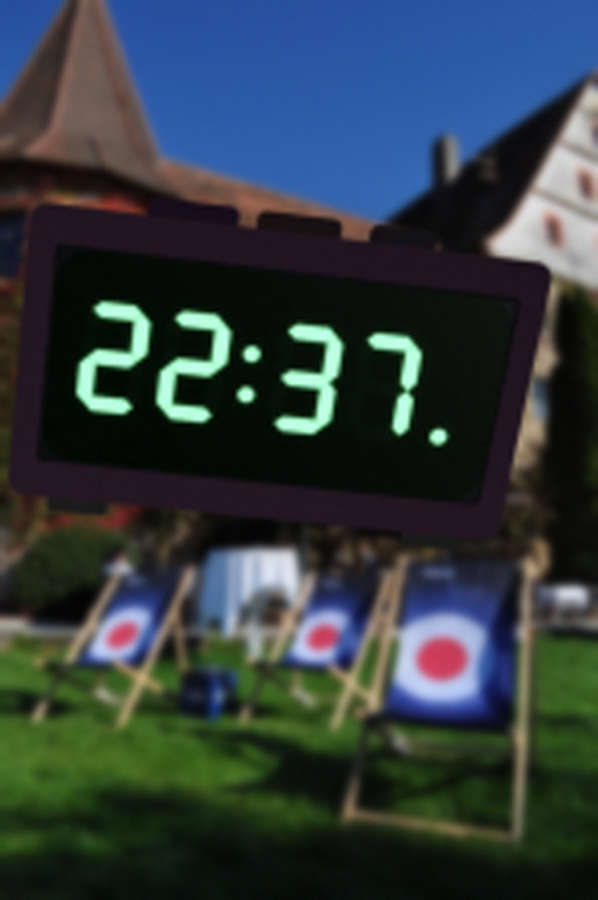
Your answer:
**22:37**
